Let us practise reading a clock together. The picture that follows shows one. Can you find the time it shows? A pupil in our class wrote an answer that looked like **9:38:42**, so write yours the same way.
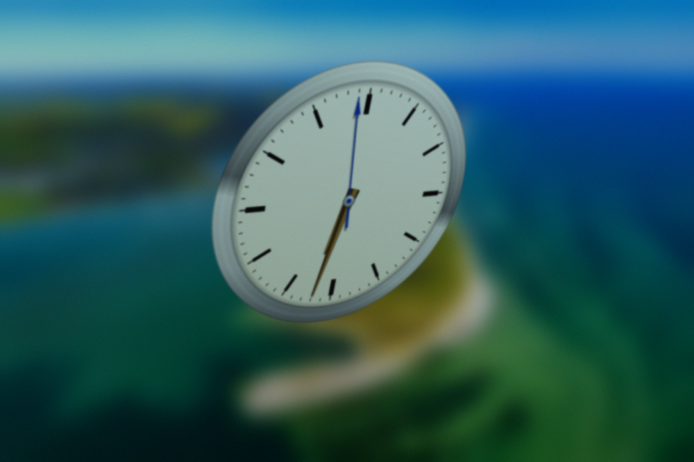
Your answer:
**6:31:59**
